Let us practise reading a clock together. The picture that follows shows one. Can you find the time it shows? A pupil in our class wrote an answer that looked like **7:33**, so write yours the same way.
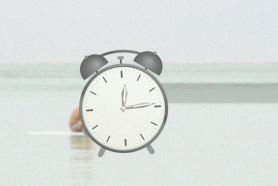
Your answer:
**12:14**
